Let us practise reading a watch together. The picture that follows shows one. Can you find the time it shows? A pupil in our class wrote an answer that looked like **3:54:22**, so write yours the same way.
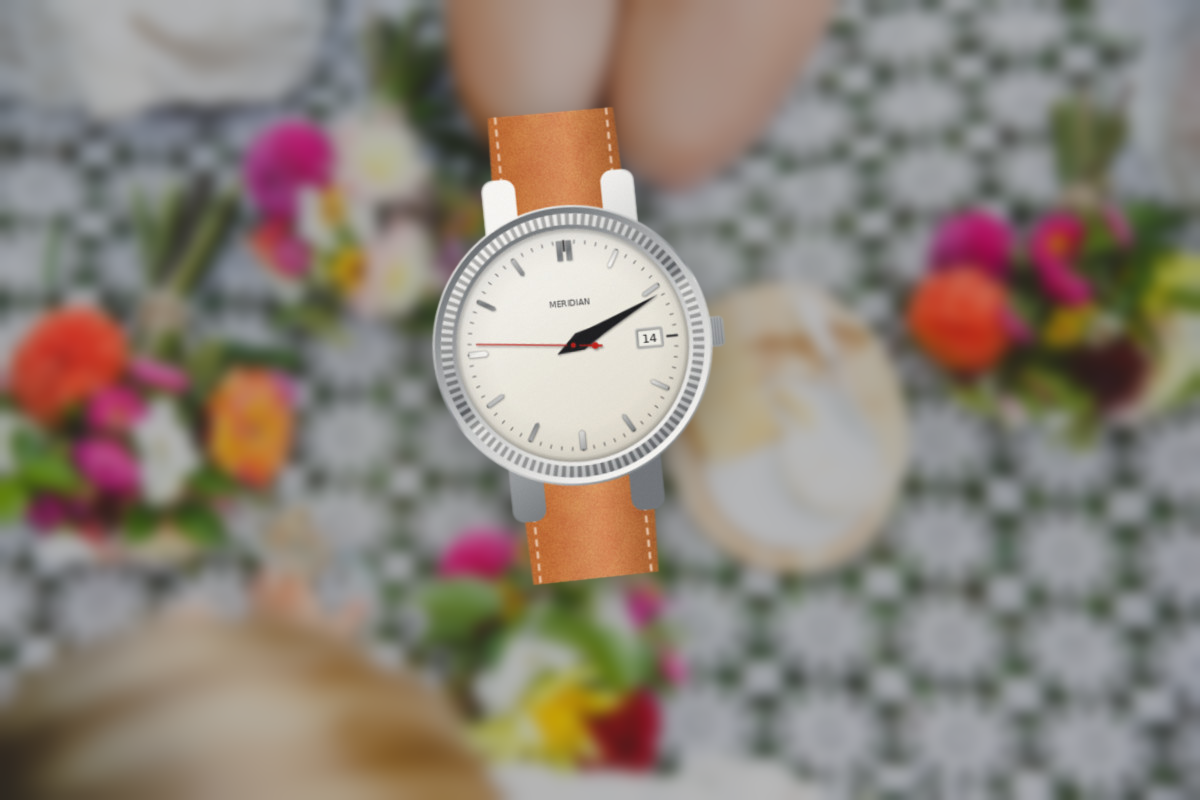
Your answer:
**2:10:46**
